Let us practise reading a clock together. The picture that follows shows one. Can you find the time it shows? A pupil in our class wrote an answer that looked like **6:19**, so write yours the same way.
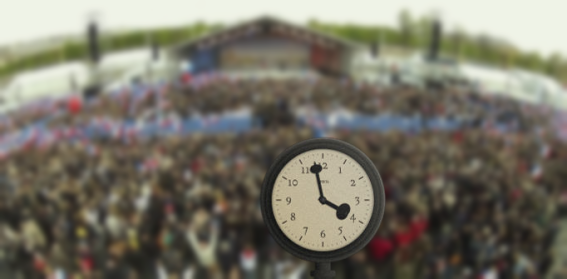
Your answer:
**3:58**
